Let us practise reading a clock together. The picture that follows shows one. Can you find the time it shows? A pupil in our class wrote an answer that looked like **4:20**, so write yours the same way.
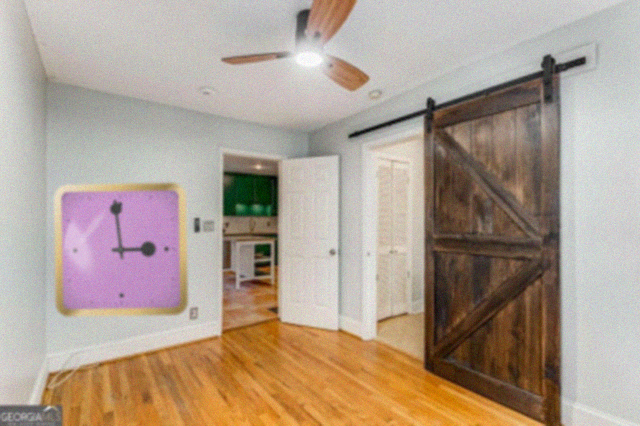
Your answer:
**2:59**
